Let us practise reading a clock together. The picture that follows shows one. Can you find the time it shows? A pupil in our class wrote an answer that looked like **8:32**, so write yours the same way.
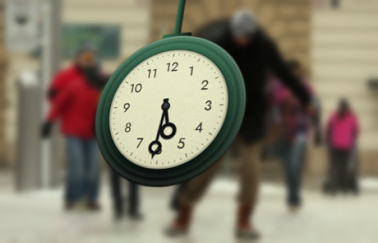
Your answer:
**5:31**
